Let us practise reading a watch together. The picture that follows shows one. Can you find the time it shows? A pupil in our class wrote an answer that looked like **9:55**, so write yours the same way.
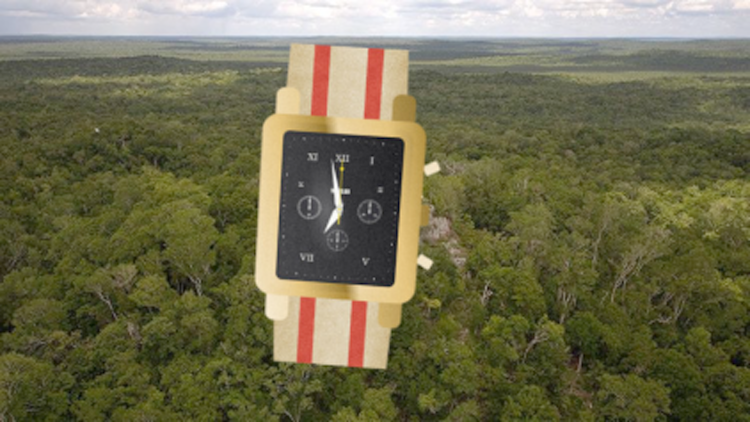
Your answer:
**6:58**
